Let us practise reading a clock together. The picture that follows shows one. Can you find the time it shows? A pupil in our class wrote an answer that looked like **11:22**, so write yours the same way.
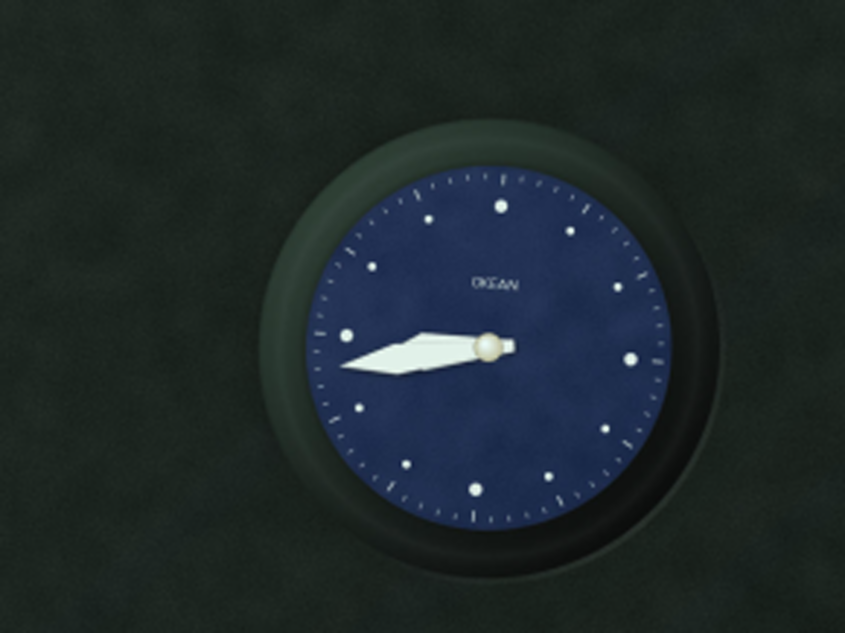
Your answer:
**8:43**
